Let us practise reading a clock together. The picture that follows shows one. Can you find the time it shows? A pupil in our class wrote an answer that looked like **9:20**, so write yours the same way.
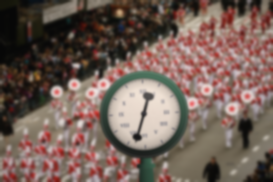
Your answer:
**12:33**
